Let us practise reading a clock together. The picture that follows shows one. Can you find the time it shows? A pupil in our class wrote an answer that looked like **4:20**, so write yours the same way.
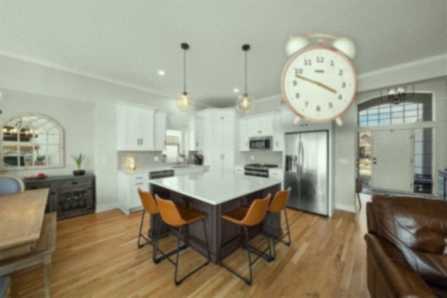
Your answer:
**3:48**
